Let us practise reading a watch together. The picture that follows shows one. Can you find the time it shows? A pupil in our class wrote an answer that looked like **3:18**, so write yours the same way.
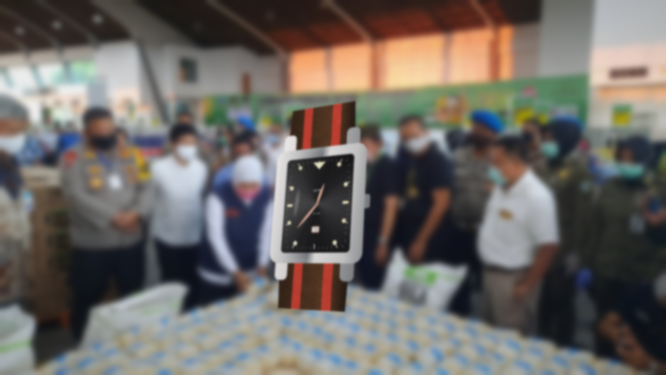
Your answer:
**12:37**
